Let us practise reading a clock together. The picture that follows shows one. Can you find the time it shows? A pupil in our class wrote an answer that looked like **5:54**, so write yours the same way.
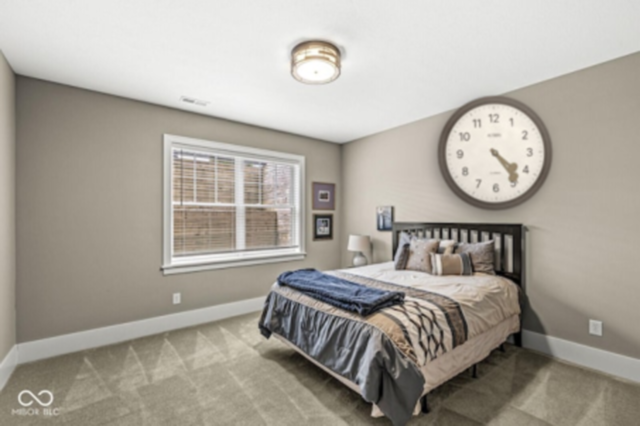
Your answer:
**4:24**
